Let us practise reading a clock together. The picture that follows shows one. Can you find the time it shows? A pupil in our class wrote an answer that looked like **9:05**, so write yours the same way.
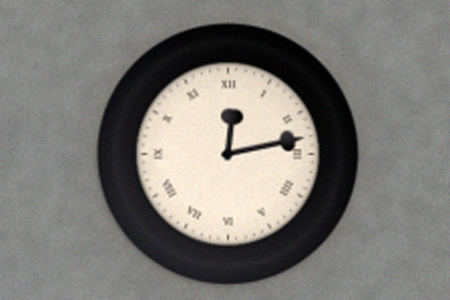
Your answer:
**12:13**
